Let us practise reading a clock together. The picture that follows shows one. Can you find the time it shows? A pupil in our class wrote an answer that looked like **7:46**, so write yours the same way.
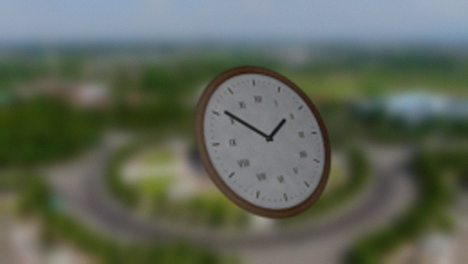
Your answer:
**1:51**
